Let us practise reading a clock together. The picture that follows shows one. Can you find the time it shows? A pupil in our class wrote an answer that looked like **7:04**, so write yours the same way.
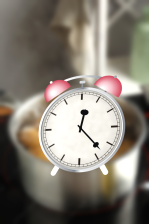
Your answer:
**12:23**
